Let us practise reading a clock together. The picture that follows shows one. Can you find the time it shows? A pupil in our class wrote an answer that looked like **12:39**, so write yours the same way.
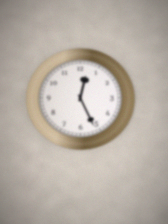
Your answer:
**12:26**
